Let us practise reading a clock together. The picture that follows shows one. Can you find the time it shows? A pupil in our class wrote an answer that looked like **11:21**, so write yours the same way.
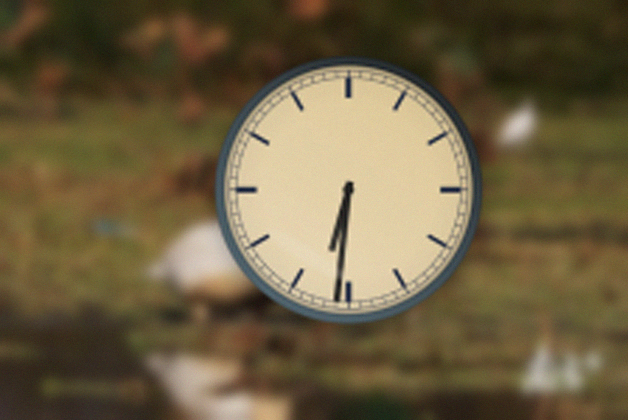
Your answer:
**6:31**
